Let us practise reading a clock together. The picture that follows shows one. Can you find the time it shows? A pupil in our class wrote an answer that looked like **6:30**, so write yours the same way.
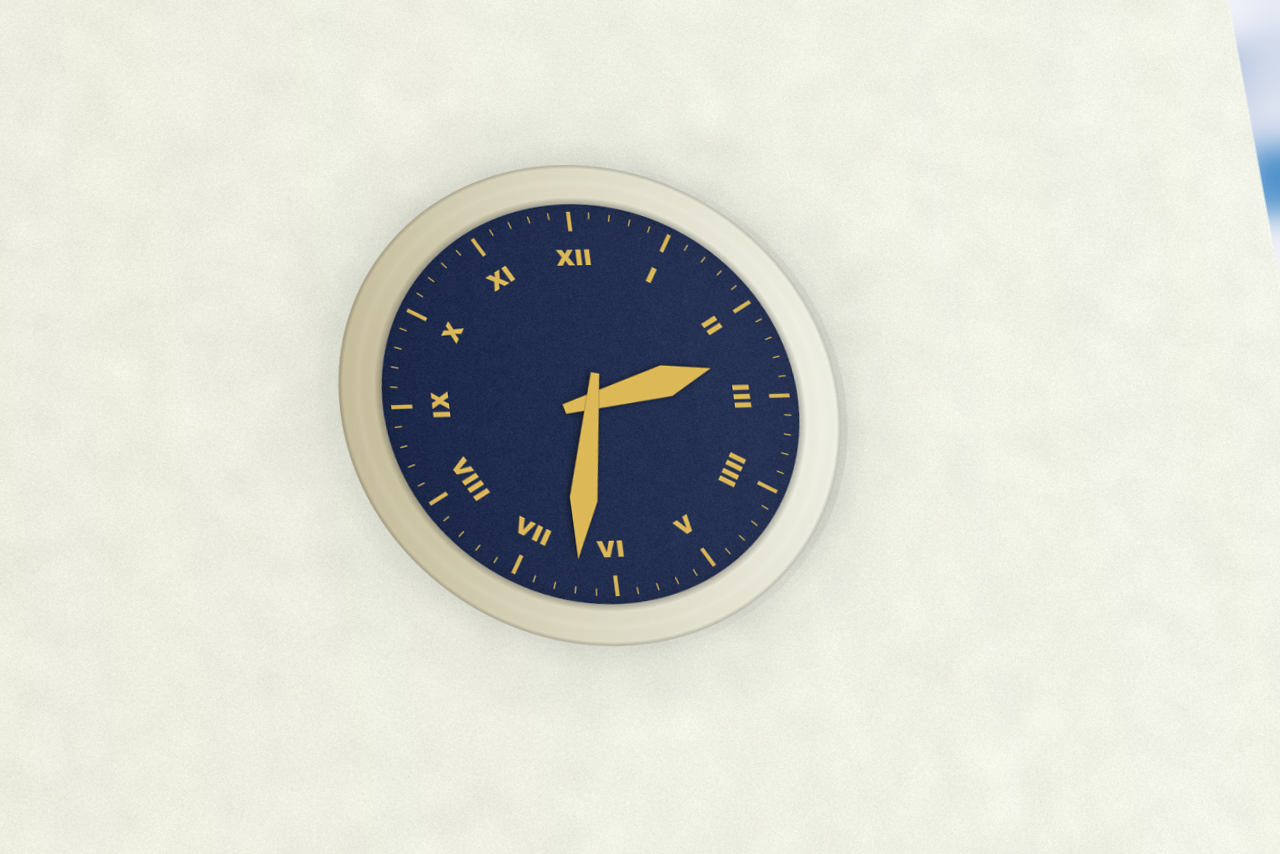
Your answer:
**2:32**
